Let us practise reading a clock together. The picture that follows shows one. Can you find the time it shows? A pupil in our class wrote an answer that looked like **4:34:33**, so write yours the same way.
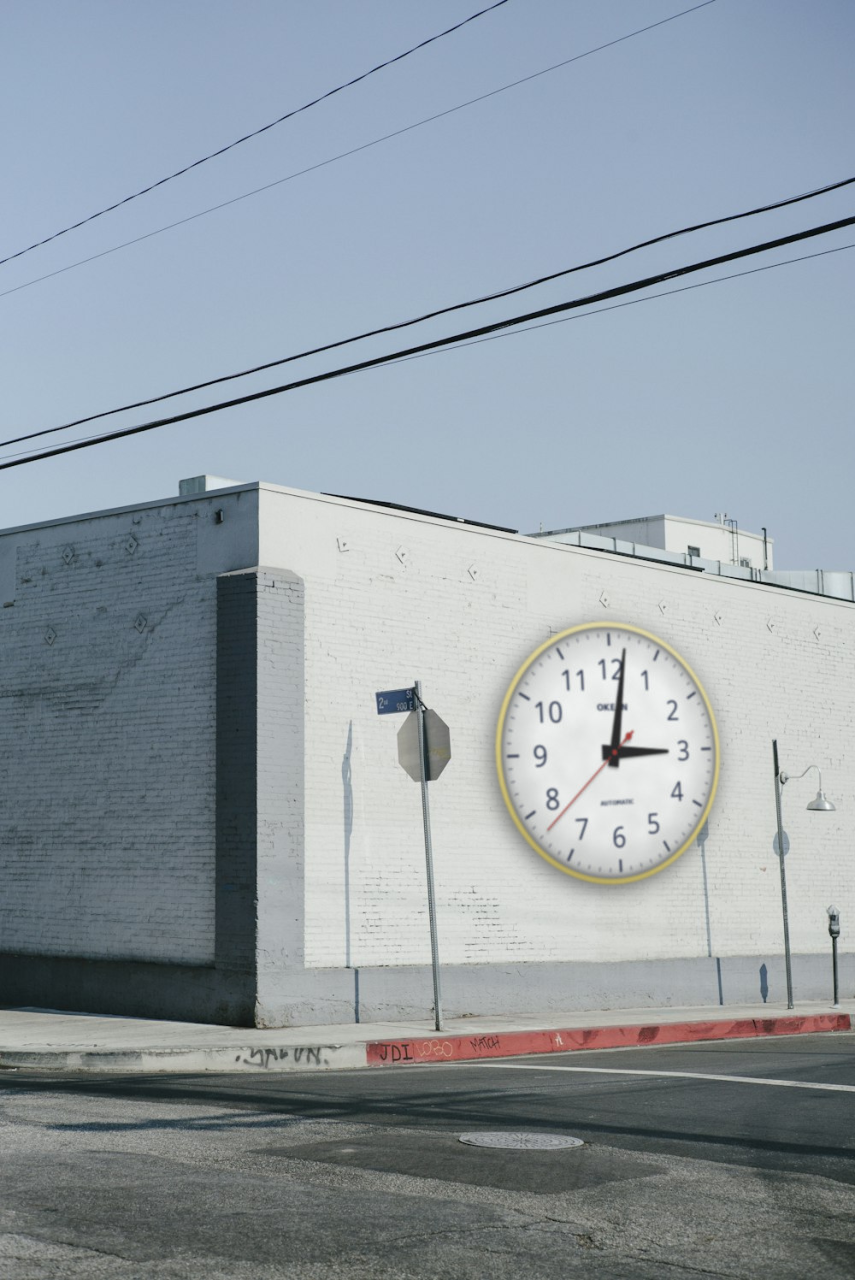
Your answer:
**3:01:38**
